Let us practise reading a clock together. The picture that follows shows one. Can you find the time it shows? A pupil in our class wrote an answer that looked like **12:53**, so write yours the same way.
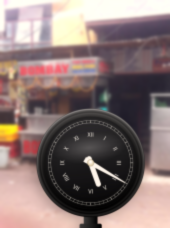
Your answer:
**5:20**
